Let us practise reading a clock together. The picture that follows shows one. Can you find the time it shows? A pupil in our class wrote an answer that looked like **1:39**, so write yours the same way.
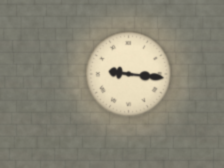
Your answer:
**9:16**
